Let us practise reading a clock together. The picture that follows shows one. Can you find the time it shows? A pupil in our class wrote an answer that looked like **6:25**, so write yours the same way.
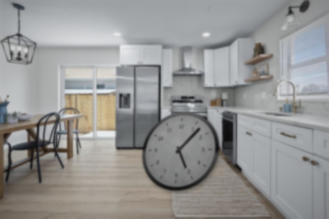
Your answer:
**5:07**
